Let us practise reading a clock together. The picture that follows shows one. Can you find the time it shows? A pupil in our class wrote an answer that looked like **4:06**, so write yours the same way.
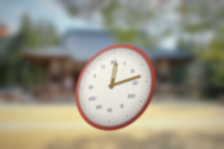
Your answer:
**12:13**
